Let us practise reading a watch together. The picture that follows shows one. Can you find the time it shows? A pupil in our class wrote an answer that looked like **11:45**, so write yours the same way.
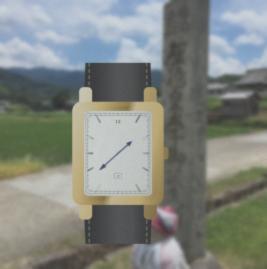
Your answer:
**1:38**
